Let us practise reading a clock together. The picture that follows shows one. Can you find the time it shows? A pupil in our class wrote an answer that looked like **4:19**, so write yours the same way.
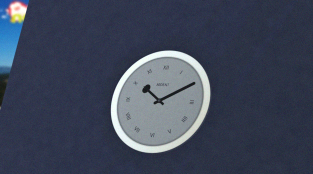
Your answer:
**10:10**
